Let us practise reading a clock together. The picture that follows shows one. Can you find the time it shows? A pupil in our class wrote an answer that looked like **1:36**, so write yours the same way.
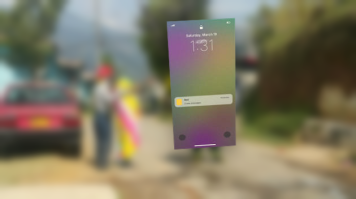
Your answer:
**1:31**
